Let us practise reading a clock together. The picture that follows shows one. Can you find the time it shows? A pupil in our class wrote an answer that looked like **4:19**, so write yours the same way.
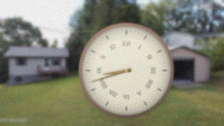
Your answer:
**8:42**
